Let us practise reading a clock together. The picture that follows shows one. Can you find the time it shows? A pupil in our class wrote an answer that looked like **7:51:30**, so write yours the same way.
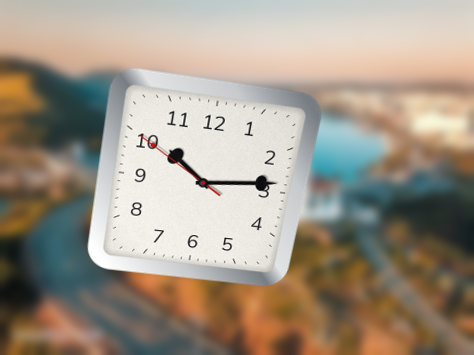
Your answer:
**10:13:50**
